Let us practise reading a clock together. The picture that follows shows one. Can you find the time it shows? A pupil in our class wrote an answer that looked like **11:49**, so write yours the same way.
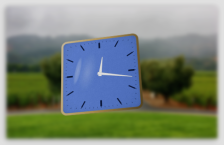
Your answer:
**12:17**
